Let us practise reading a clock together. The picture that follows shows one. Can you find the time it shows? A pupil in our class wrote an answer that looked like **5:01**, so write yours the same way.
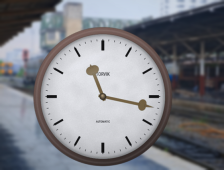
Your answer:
**11:17**
